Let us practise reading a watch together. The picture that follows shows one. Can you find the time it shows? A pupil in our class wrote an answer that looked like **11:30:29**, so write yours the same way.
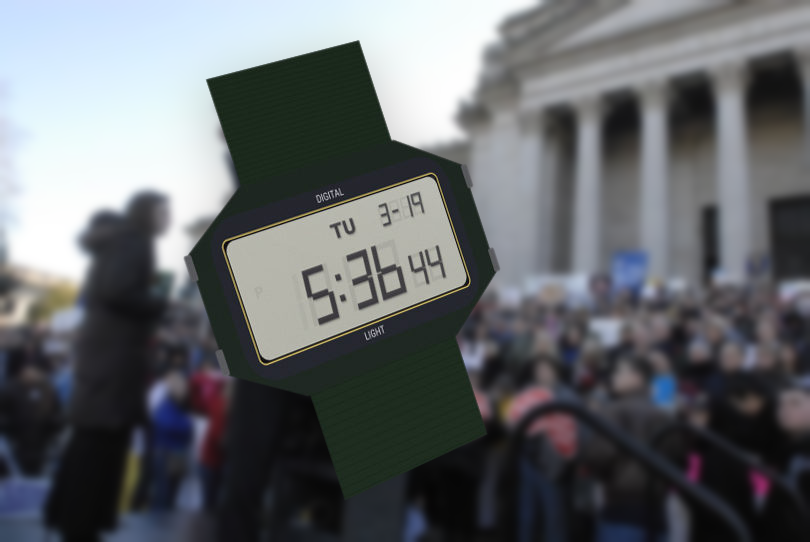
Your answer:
**5:36:44**
